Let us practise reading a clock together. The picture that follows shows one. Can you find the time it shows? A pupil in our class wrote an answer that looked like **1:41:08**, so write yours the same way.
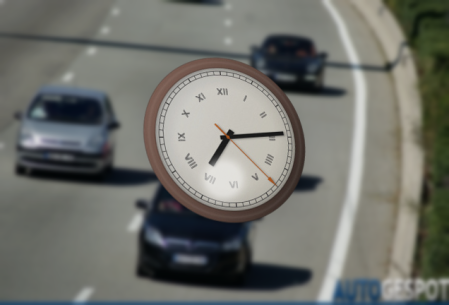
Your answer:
**7:14:23**
